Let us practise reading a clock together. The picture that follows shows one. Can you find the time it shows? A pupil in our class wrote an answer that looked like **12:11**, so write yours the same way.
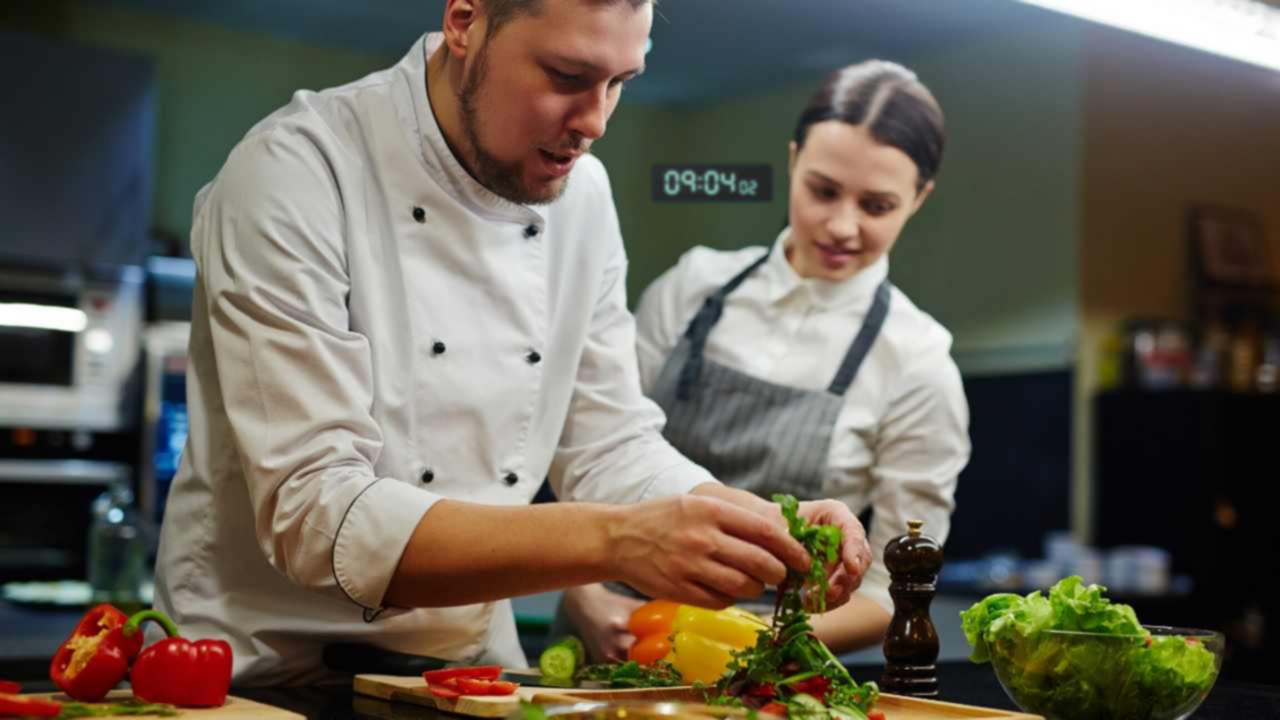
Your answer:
**9:04**
